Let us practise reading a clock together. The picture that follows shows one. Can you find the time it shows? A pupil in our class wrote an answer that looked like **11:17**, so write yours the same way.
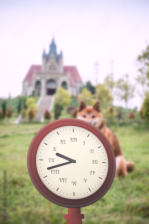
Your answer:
**9:42**
